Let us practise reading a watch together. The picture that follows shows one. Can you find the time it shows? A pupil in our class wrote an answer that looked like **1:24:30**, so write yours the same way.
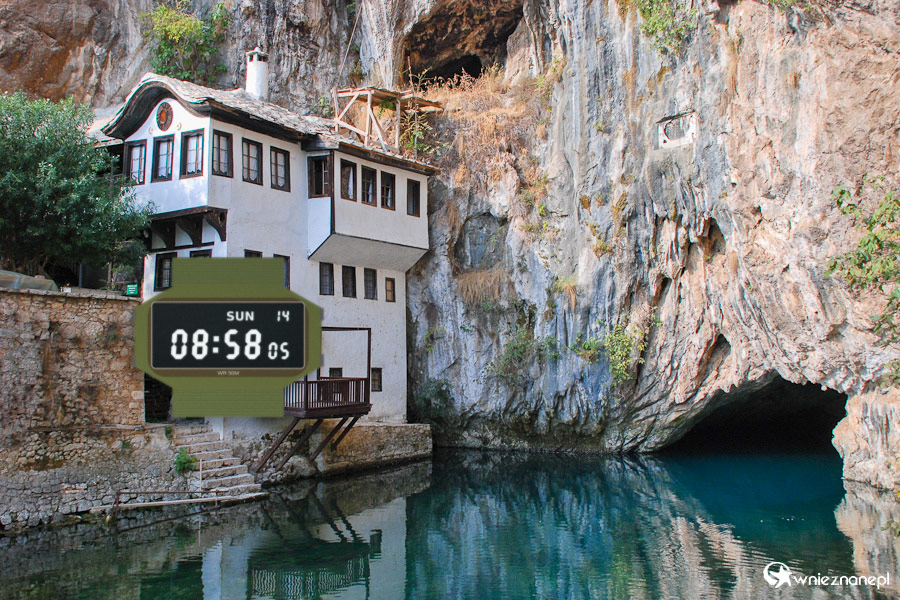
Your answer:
**8:58:05**
